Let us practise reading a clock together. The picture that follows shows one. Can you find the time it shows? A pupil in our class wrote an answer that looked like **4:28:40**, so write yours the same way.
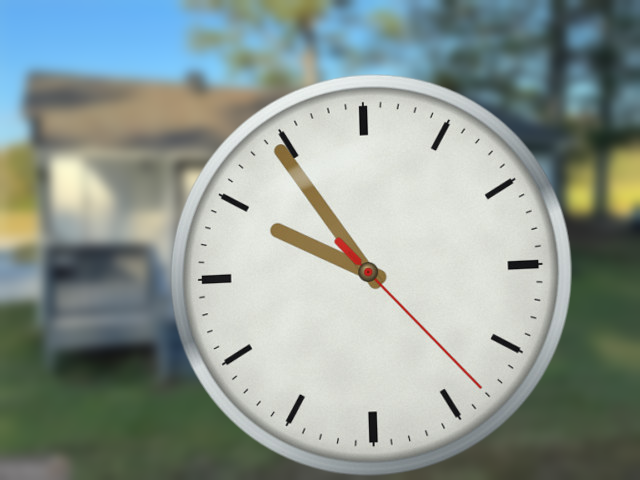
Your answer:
**9:54:23**
